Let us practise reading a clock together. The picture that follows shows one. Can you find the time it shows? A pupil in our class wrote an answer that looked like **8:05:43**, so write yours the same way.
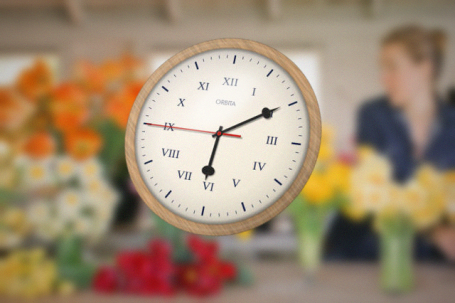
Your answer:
**6:09:45**
